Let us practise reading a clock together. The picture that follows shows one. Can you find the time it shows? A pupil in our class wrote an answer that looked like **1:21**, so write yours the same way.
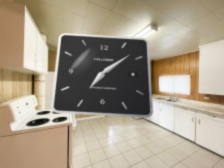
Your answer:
**7:08**
